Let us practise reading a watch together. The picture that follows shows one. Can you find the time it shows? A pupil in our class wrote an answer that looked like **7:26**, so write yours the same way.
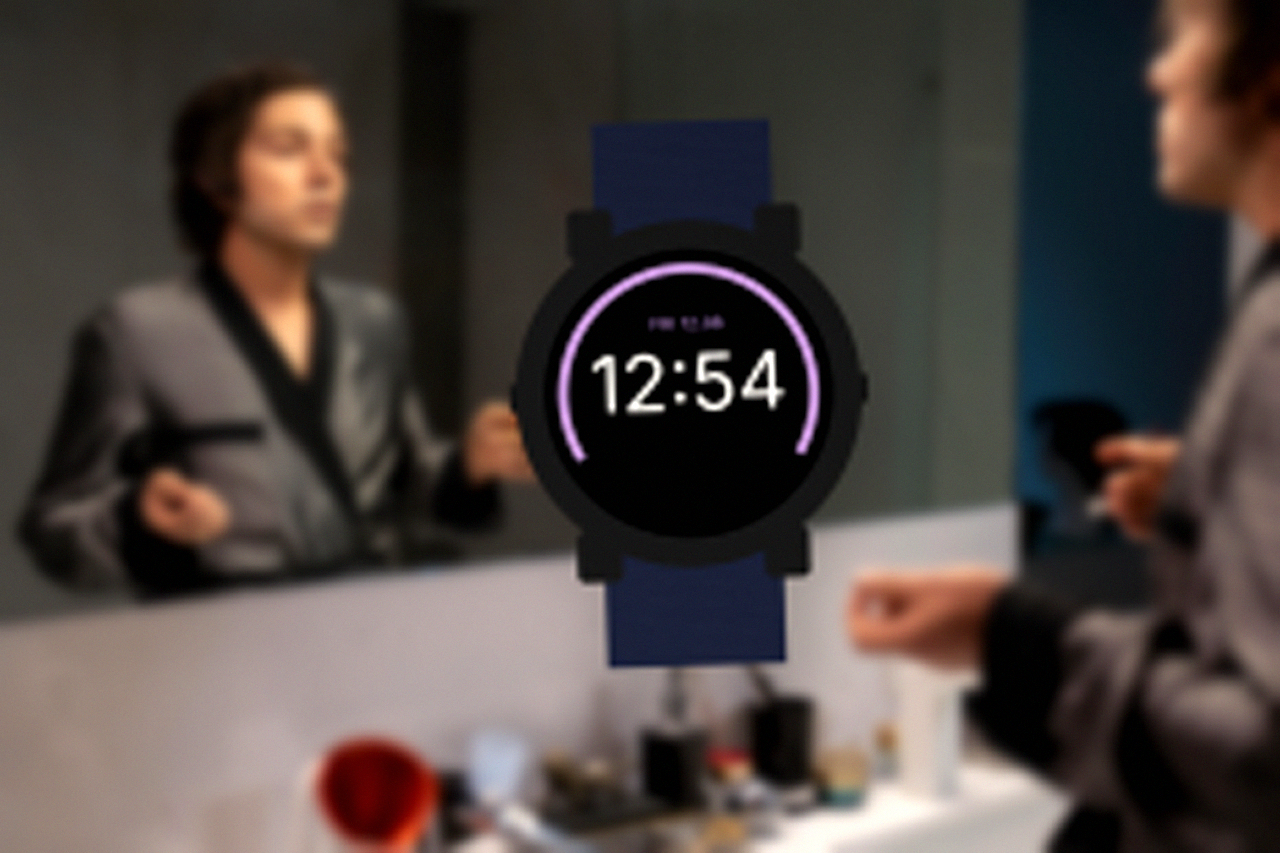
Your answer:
**12:54**
